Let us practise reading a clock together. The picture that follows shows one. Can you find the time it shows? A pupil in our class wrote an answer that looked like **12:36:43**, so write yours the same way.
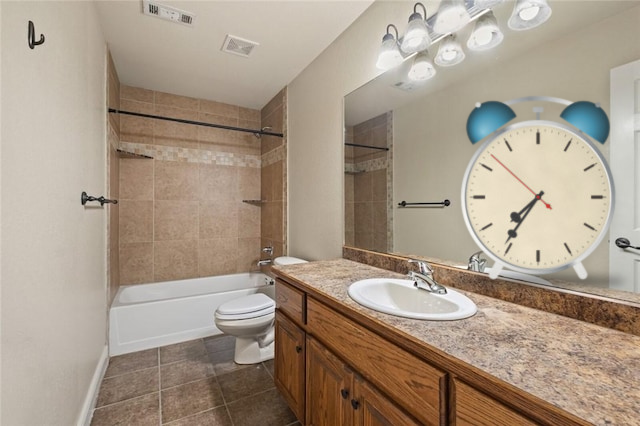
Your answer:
**7:35:52**
